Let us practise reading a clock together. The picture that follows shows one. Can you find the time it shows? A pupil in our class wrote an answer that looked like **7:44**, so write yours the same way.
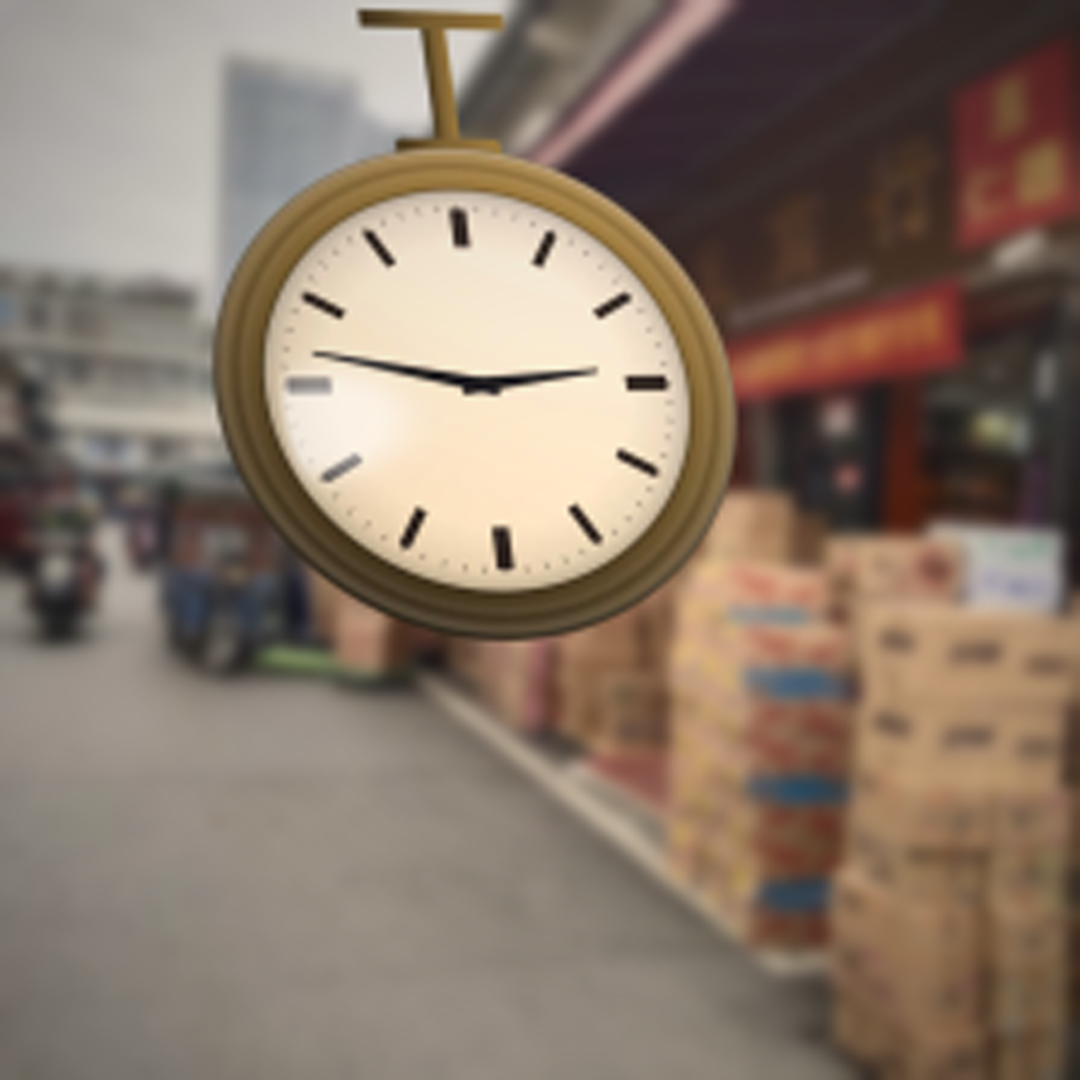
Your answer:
**2:47**
